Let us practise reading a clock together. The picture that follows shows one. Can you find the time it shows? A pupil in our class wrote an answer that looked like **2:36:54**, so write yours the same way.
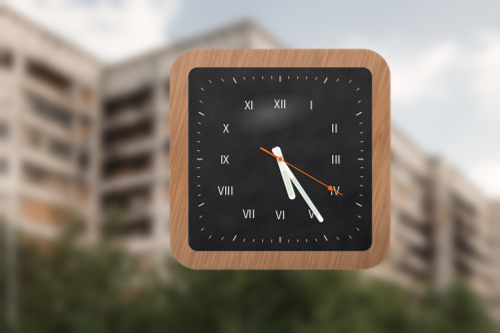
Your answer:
**5:24:20**
